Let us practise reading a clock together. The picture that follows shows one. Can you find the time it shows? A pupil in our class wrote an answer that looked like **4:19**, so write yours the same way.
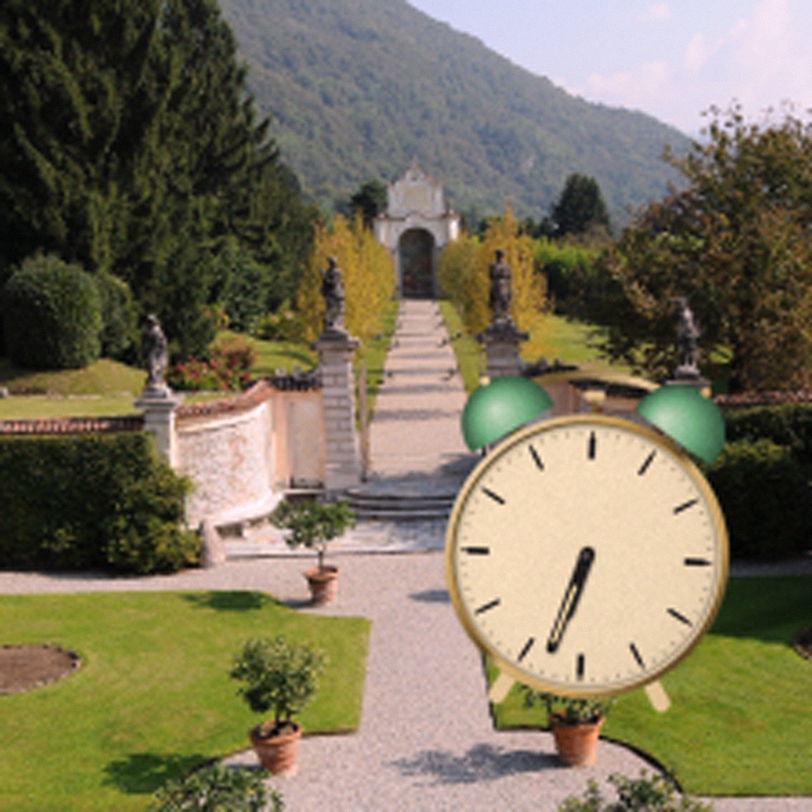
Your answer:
**6:33**
